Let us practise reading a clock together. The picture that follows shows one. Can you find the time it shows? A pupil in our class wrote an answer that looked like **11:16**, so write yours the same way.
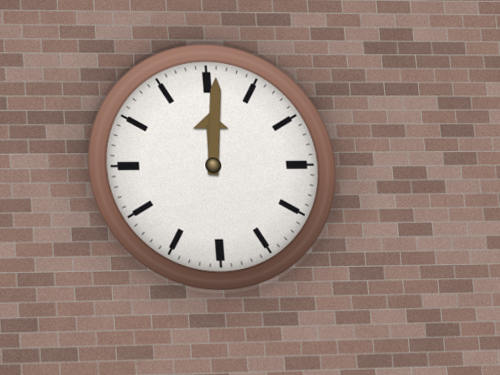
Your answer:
**12:01**
